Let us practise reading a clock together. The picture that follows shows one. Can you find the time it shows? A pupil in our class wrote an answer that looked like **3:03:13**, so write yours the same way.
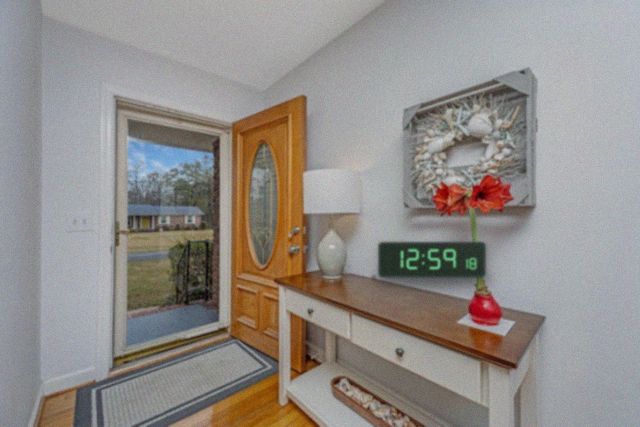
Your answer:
**12:59:18**
